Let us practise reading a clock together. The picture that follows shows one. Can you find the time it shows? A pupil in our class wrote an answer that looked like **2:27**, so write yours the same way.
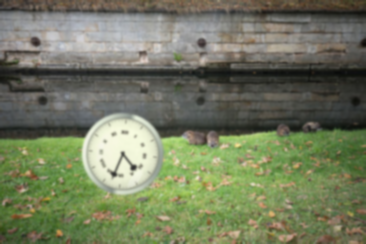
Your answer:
**4:33**
